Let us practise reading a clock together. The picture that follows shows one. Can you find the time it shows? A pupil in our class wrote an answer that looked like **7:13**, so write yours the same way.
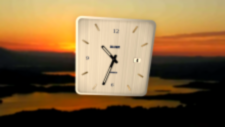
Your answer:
**10:33**
